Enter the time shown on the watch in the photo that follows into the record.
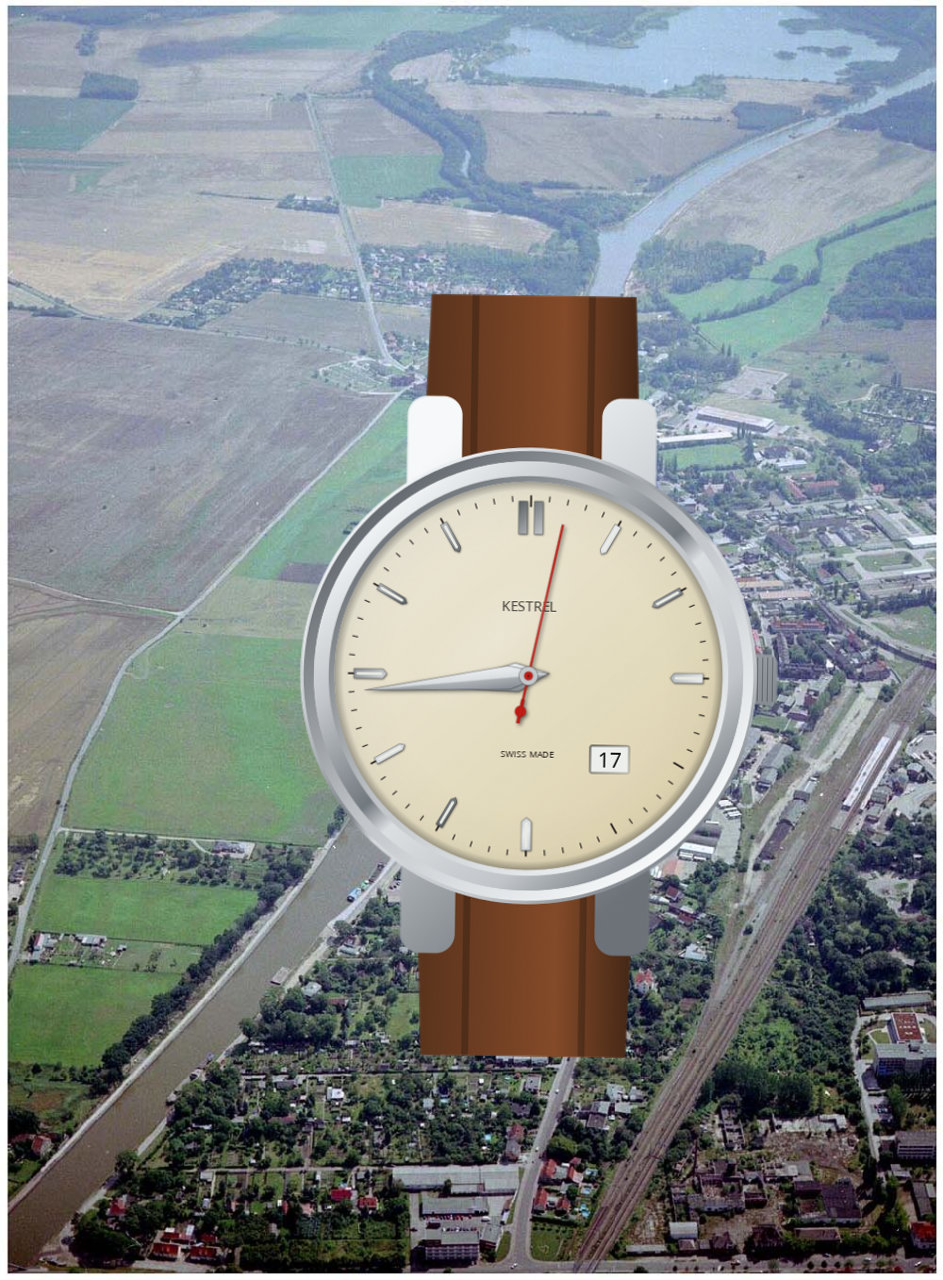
8:44:02
